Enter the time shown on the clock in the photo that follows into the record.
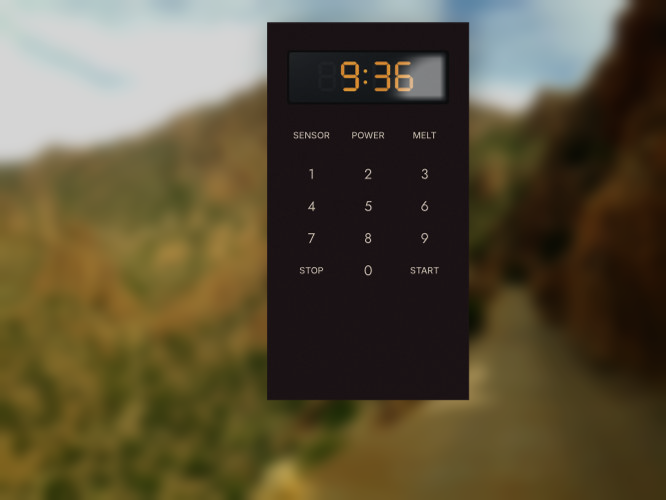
9:36
